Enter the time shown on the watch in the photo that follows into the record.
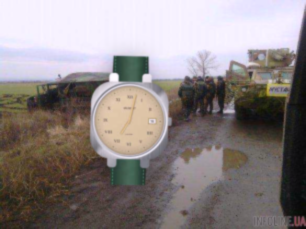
7:02
